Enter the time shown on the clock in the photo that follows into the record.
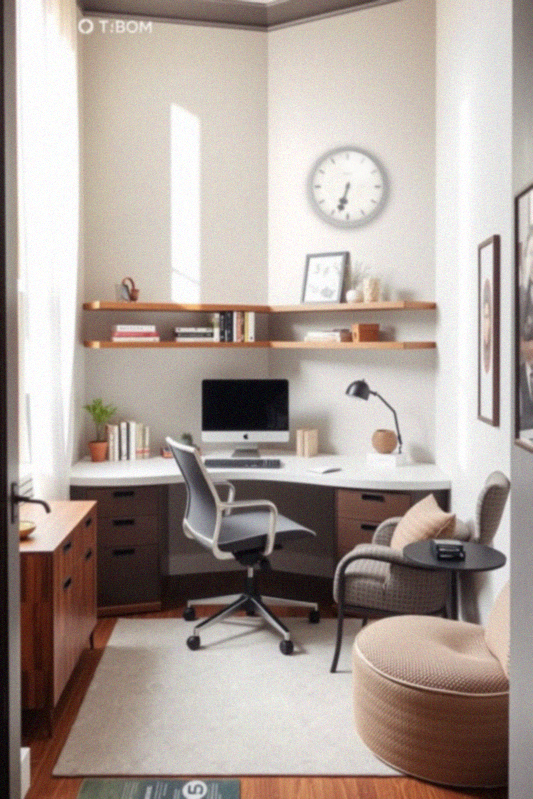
6:33
